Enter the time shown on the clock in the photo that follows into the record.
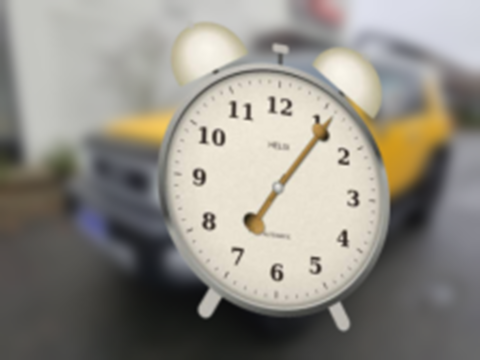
7:06
